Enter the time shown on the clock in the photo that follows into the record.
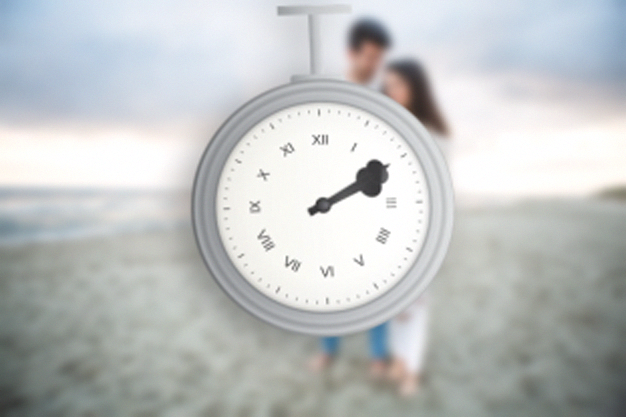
2:10
